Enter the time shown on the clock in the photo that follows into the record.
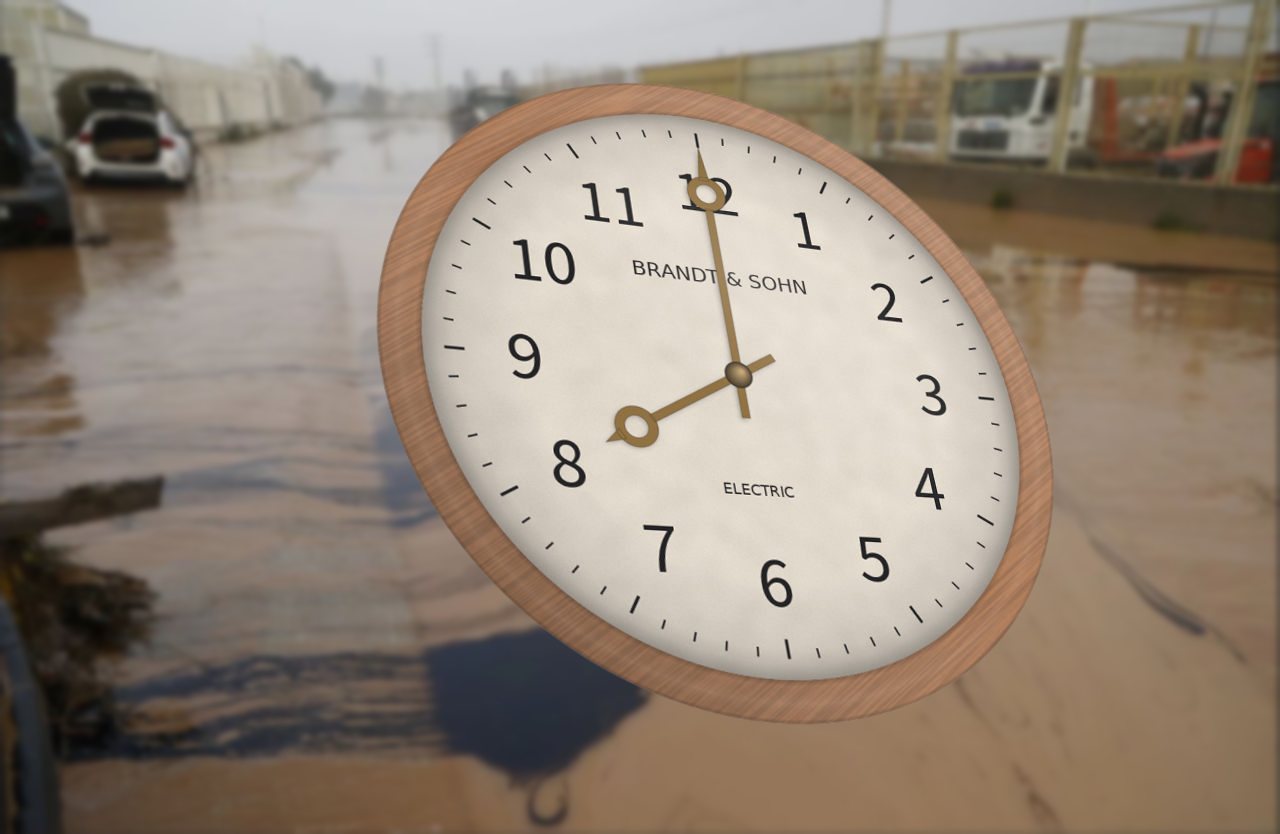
8:00
